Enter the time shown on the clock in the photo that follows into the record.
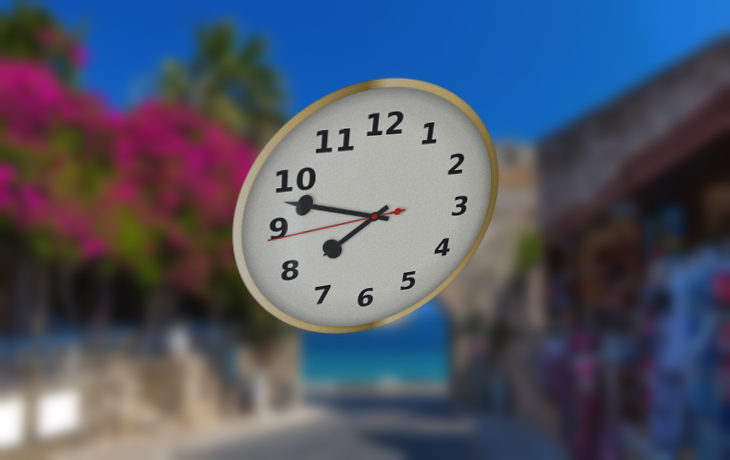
7:47:44
